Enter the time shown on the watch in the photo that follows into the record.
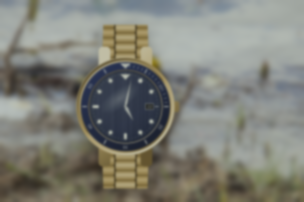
5:02
